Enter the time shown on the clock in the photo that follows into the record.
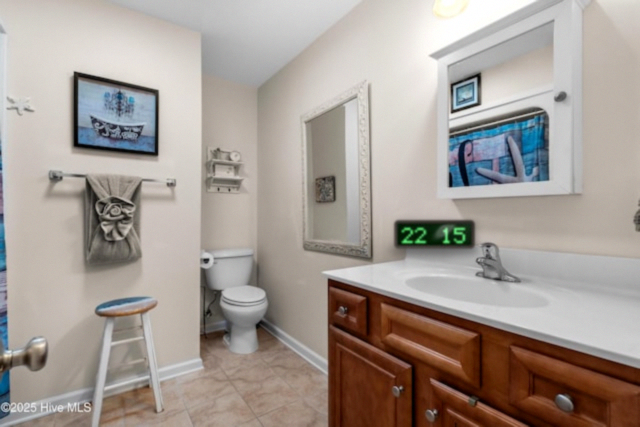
22:15
